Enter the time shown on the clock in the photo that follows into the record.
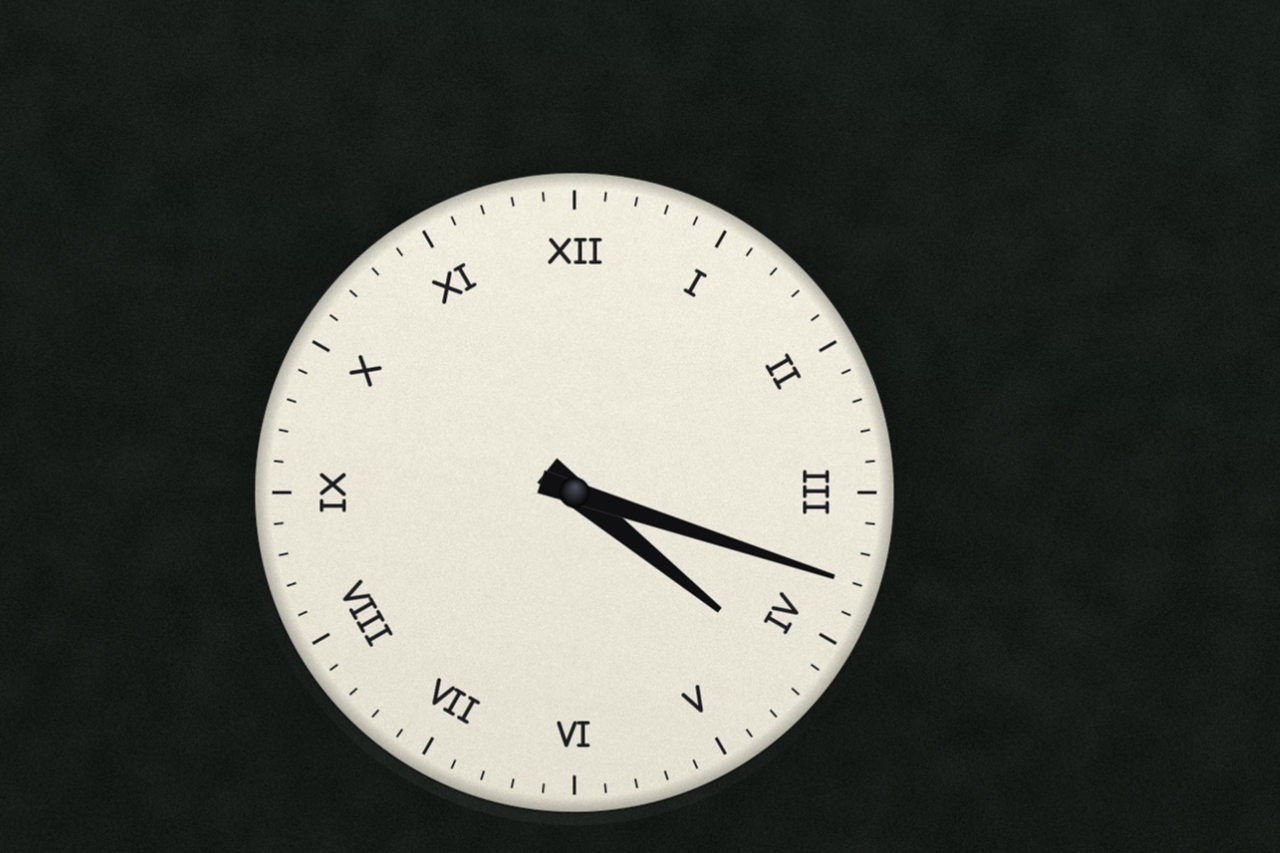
4:18
